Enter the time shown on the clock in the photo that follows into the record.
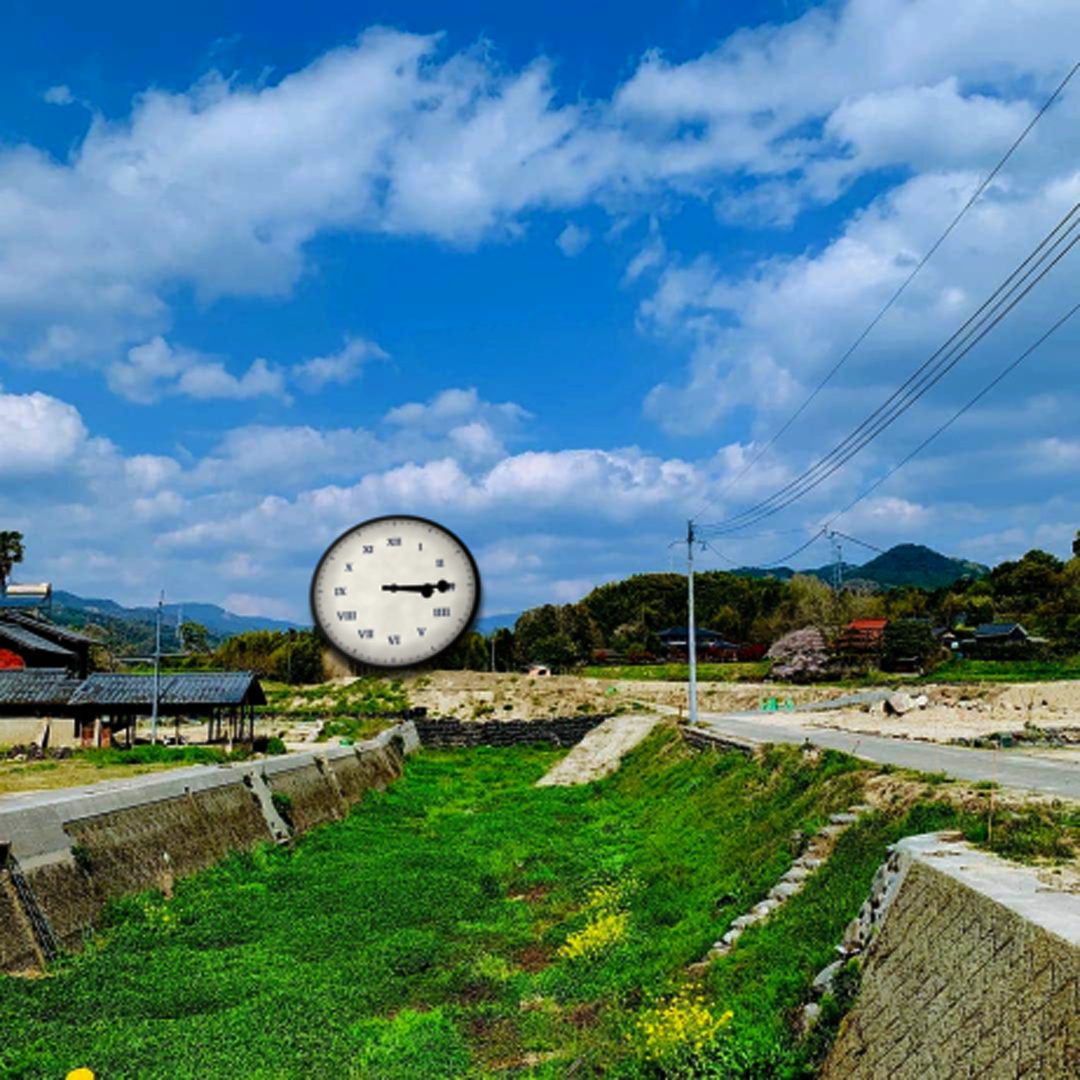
3:15
